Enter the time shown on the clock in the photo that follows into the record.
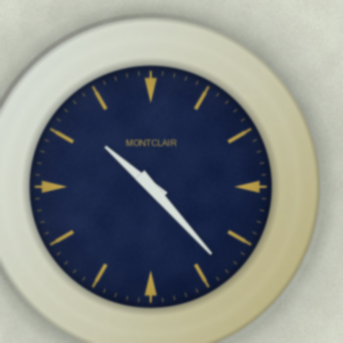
10:23
